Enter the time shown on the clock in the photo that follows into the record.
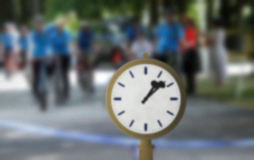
1:08
